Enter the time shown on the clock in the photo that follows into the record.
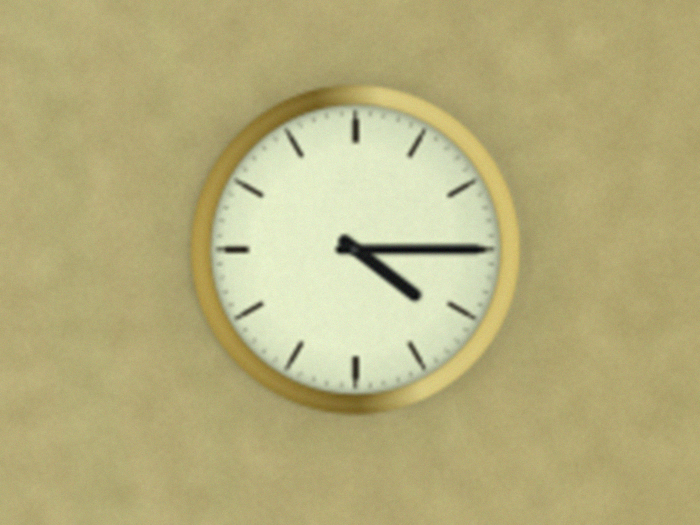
4:15
